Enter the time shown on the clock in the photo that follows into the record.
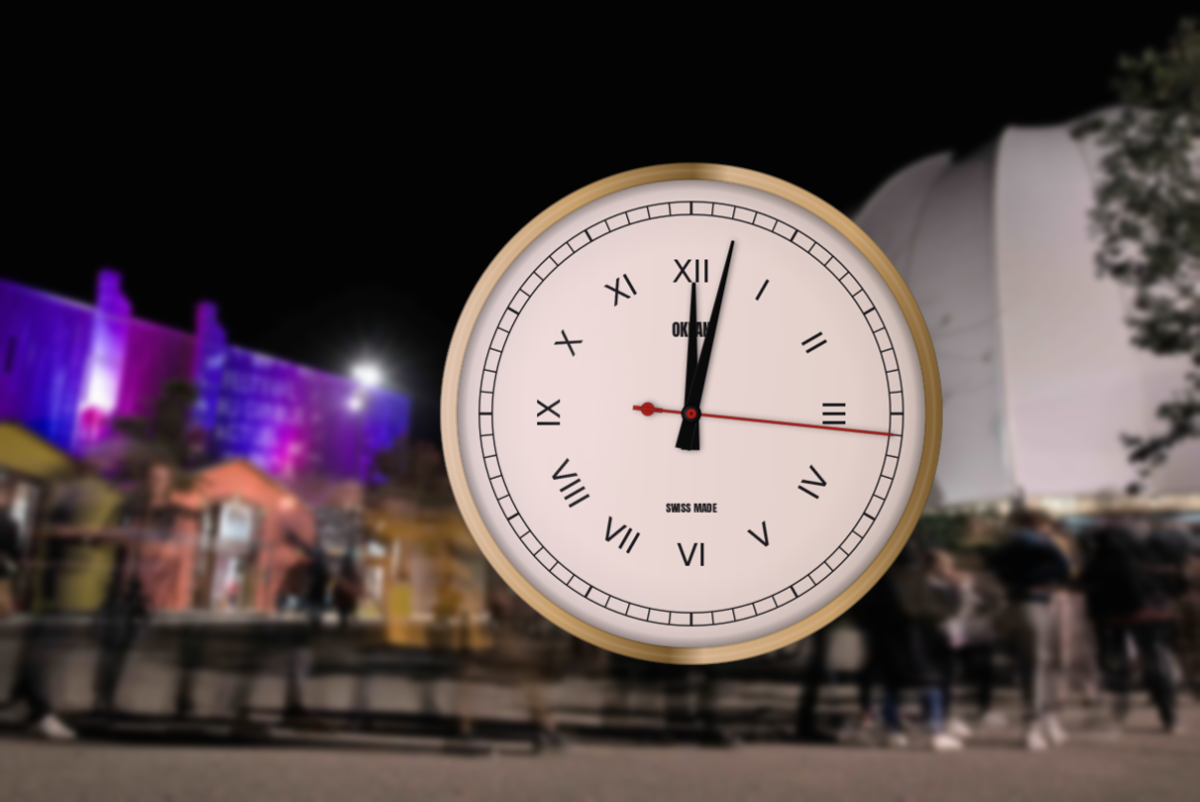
12:02:16
